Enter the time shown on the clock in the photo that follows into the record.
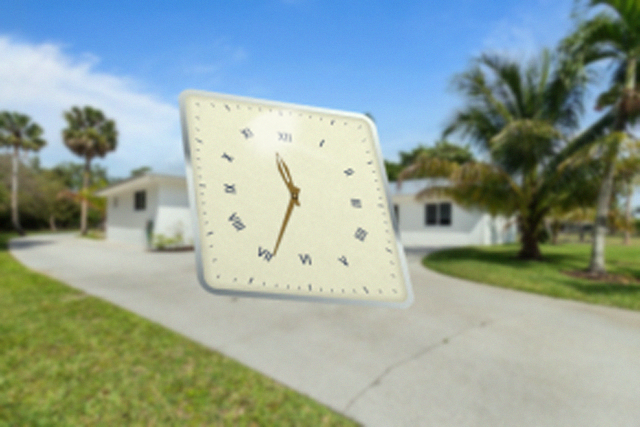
11:34
